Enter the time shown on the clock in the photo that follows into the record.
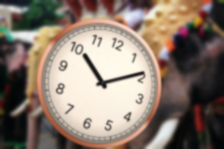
10:09
